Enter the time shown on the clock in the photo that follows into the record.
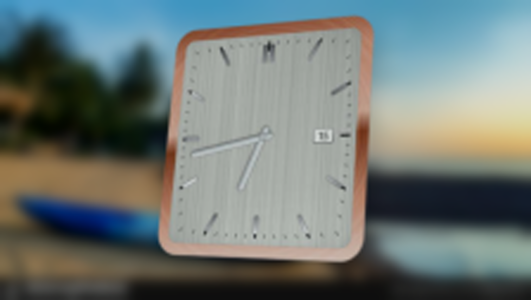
6:43
